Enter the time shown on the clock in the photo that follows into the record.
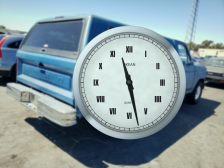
11:28
